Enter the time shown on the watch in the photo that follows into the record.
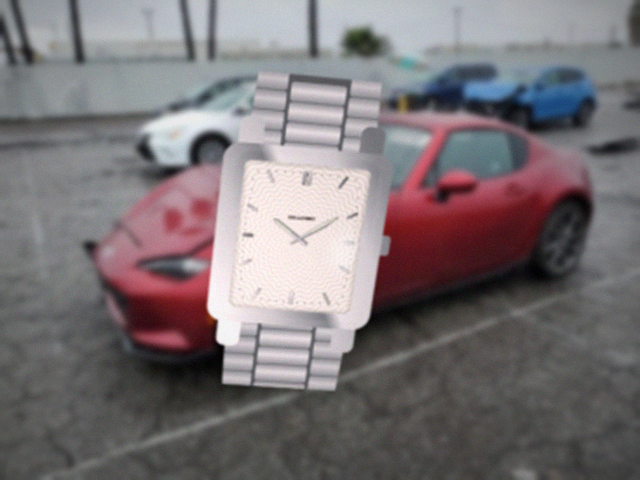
10:09
